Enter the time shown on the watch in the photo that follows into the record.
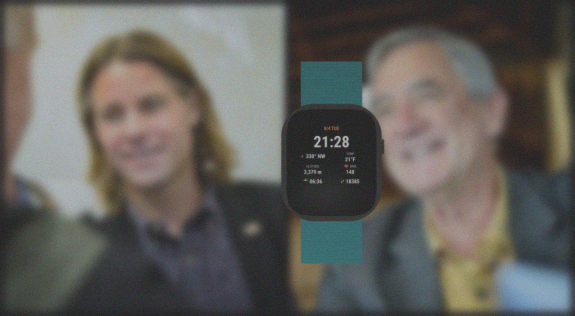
21:28
